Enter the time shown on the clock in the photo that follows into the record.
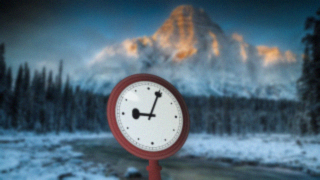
9:04
